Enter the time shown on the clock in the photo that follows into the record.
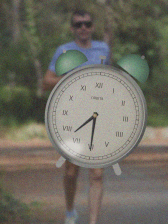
7:30
